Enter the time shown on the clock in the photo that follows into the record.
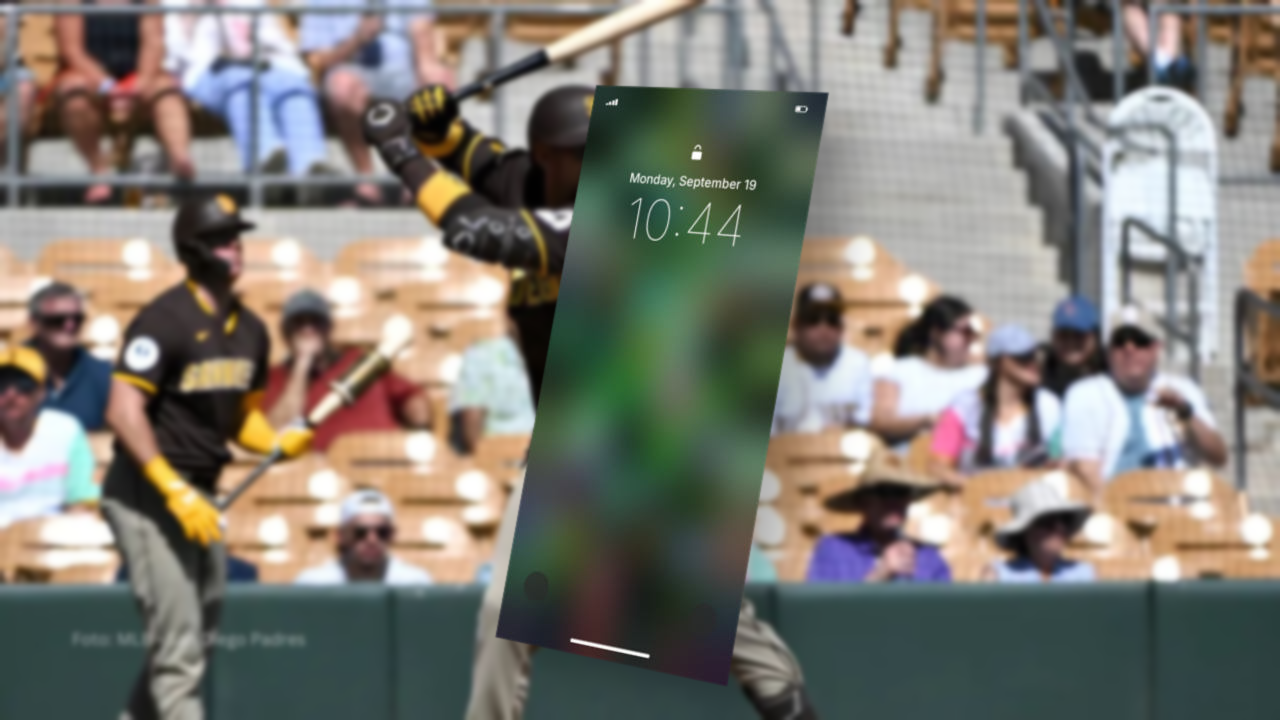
10:44
